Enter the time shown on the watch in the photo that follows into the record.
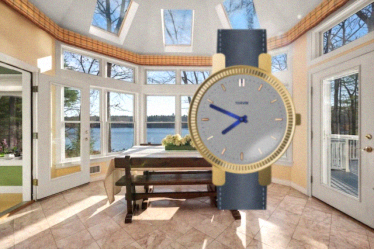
7:49
